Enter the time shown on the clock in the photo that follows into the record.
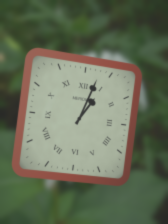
1:03
